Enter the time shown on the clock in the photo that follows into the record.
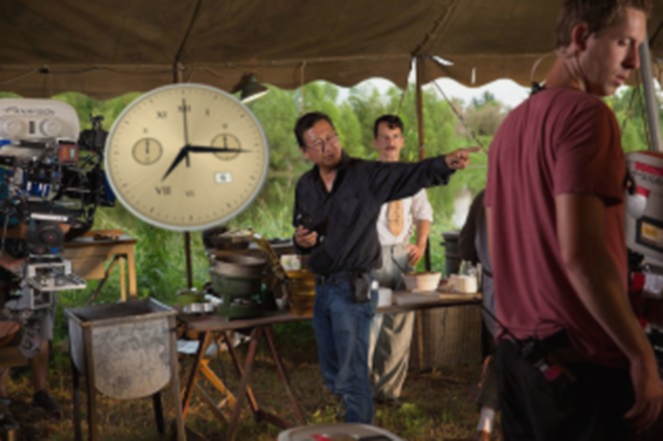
7:16
